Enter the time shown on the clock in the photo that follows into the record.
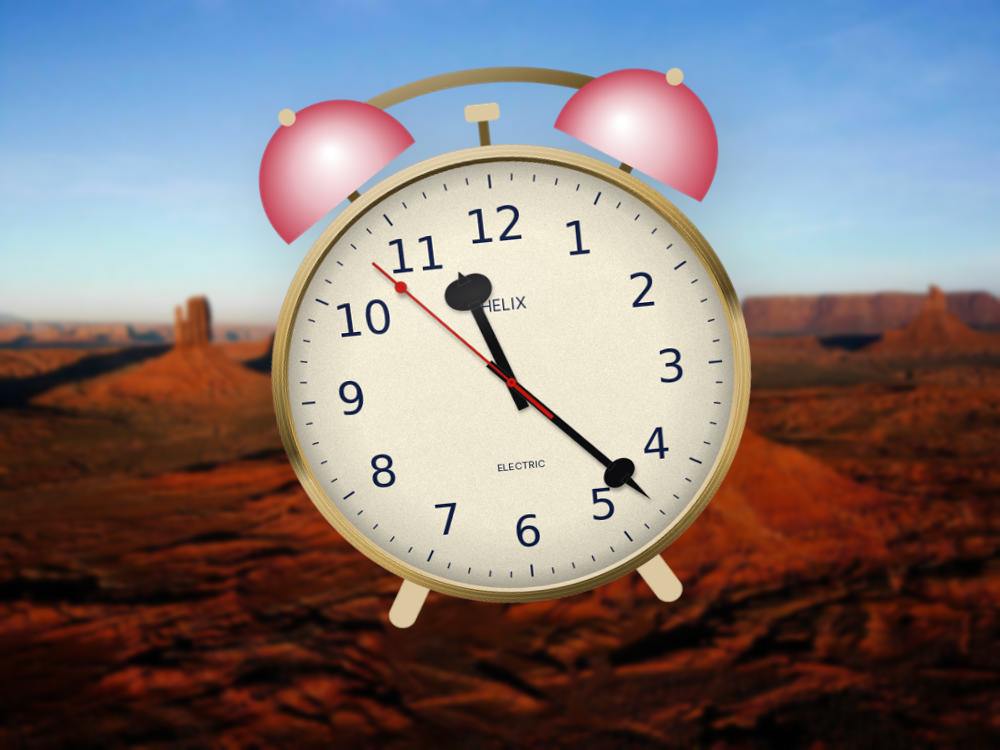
11:22:53
